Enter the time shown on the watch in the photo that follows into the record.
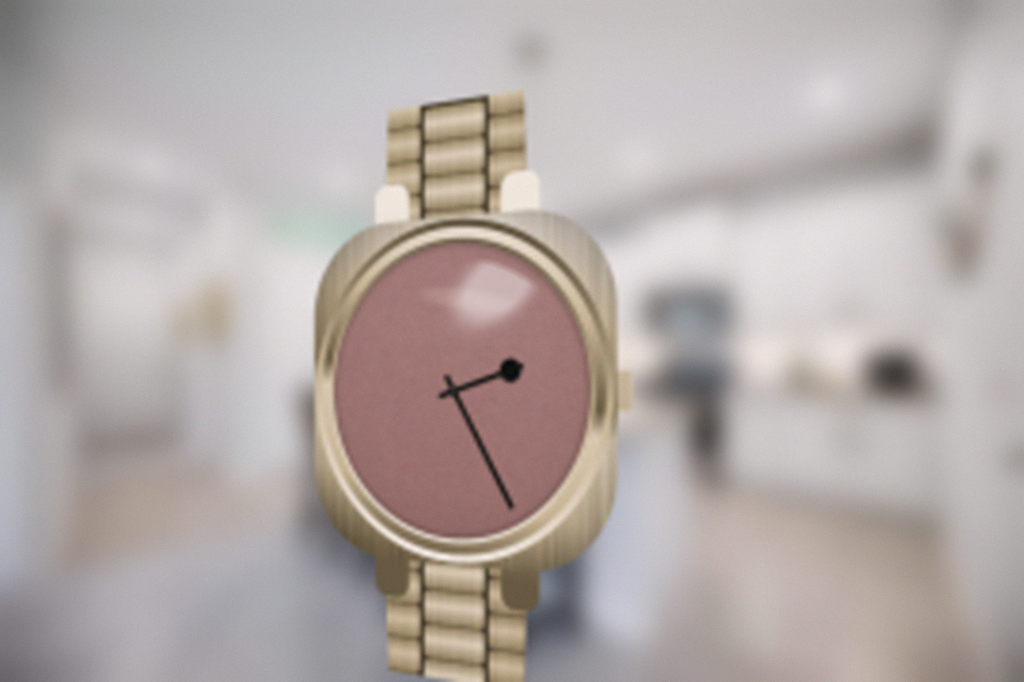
2:25
